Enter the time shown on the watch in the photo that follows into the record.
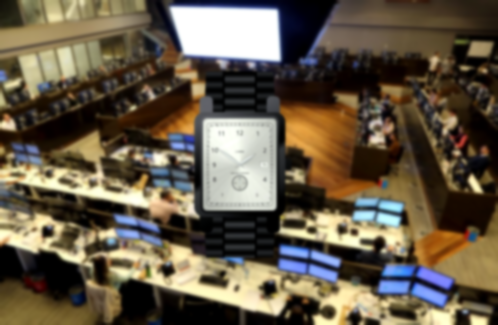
1:51
